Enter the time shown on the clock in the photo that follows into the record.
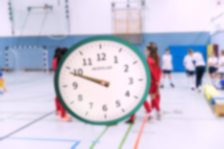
9:49
